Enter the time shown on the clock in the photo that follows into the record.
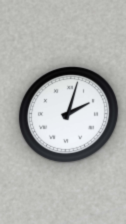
2:02
